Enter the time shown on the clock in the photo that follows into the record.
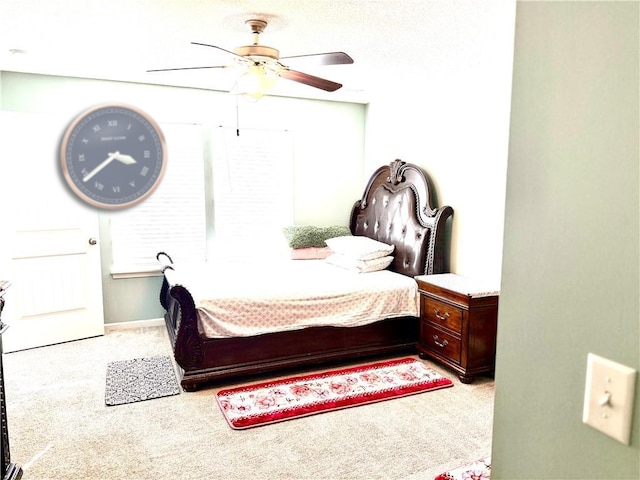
3:39
